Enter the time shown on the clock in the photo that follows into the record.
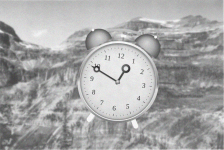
12:49
